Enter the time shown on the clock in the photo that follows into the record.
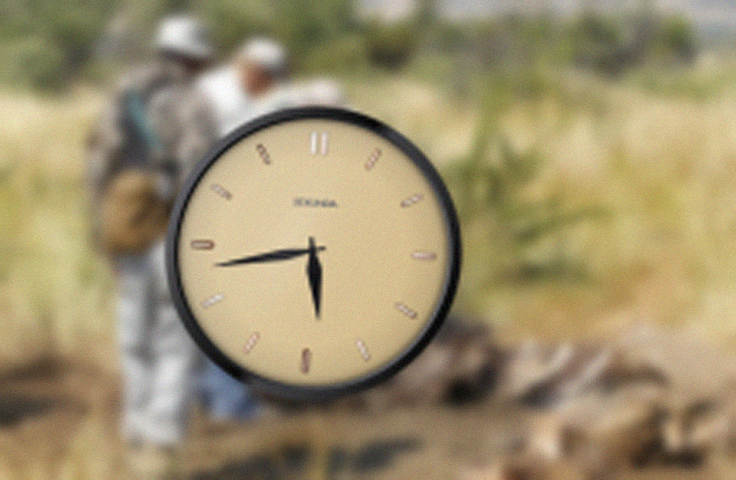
5:43
